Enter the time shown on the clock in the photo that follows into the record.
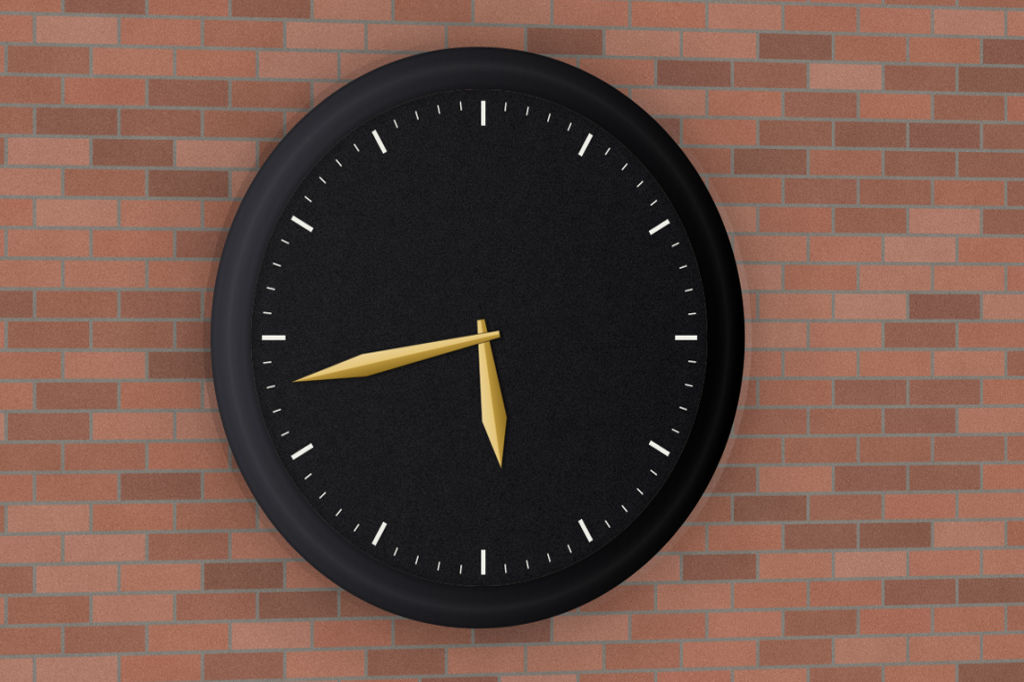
5:43
